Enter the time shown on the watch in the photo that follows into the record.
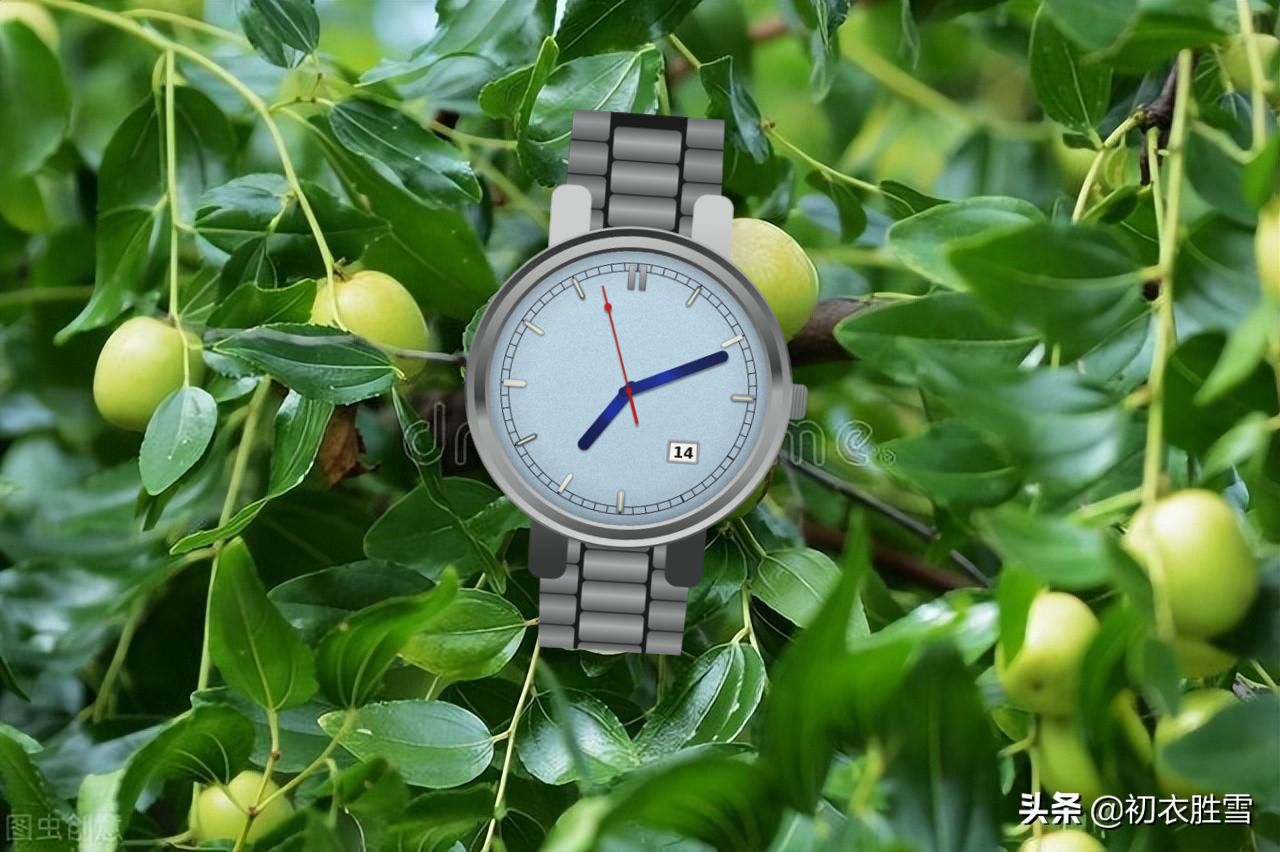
7:10:57
